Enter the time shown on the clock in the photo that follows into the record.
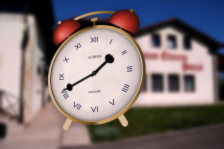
1:41
